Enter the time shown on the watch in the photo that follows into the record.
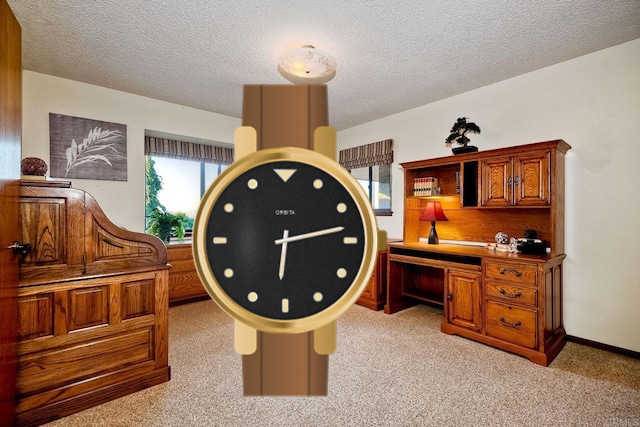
6:13
